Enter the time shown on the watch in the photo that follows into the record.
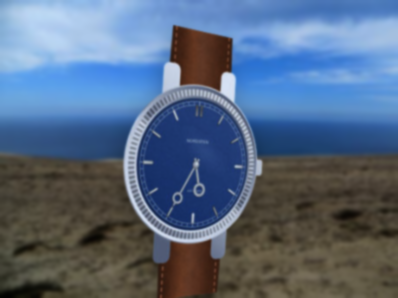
5:35
